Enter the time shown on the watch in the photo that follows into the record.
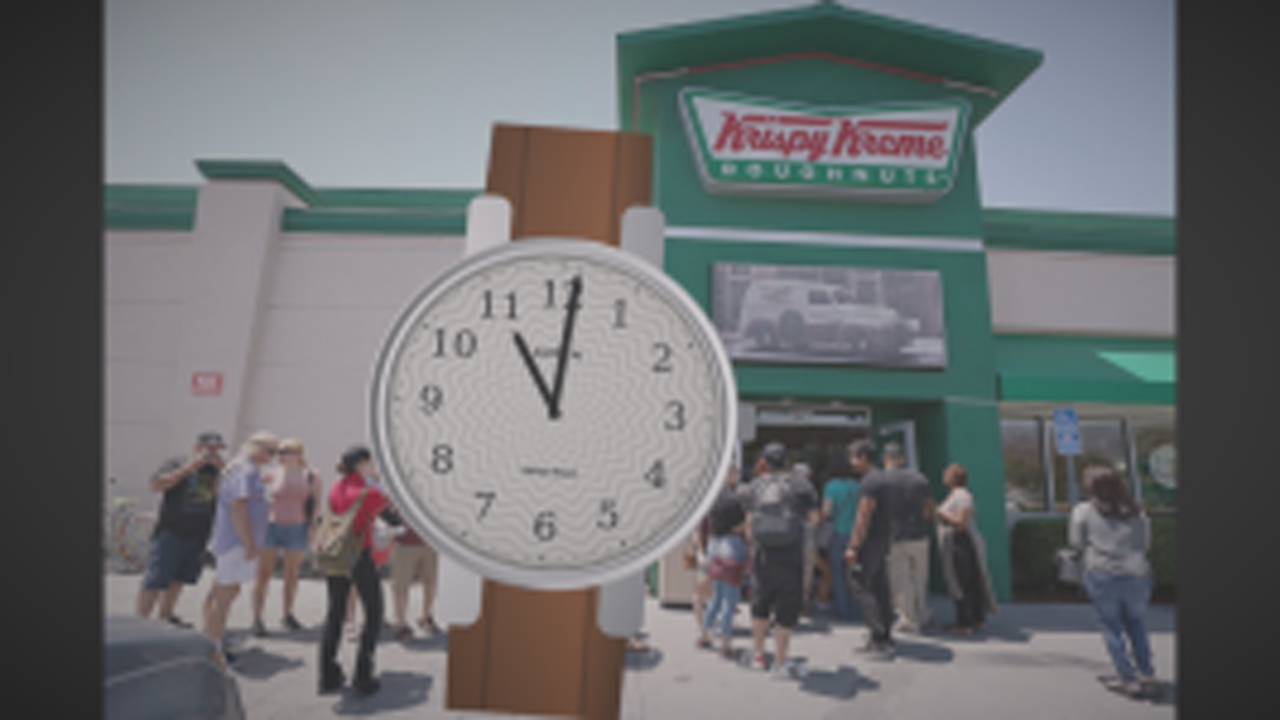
11:01
